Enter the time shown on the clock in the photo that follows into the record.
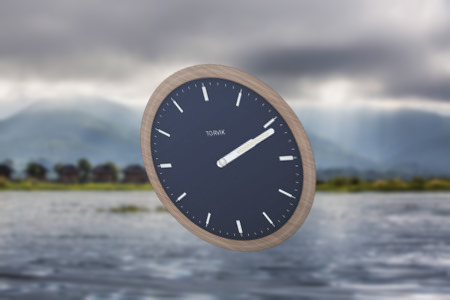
2:11
